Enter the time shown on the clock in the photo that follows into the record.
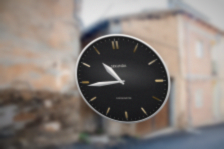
10:44
